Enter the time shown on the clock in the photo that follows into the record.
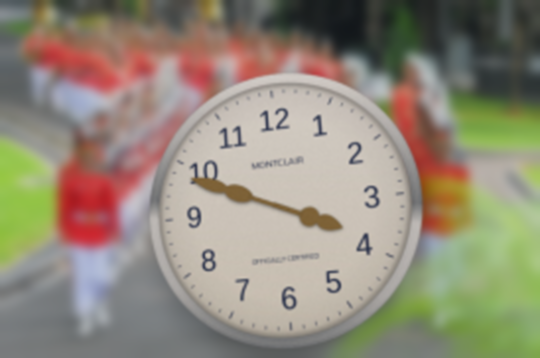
3:49
